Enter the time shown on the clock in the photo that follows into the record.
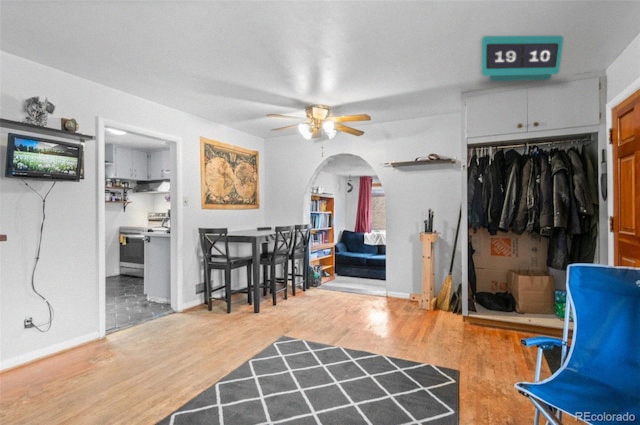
19:10
